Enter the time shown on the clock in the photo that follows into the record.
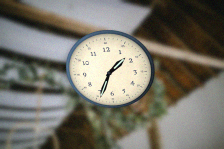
1:34
